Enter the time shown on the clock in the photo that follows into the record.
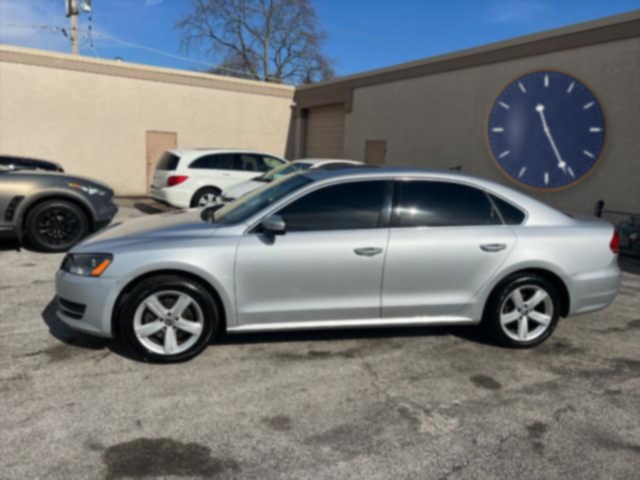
11:26
